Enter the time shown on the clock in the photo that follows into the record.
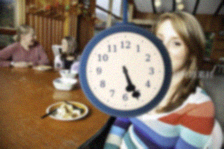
5:26
